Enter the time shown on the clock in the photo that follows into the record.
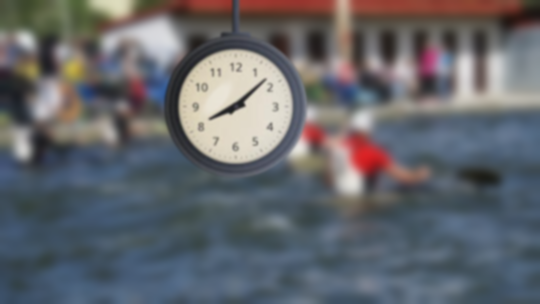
8:08
